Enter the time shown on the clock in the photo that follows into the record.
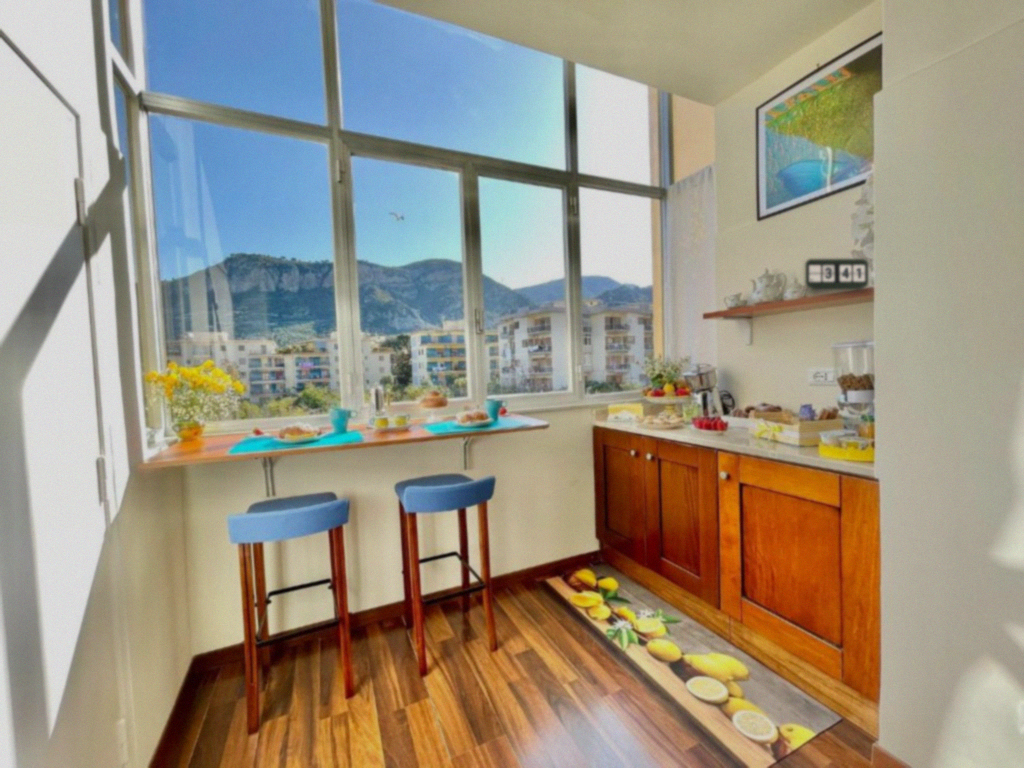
3:41
